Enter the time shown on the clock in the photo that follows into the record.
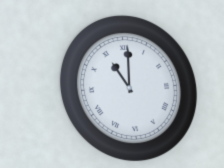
11:01
